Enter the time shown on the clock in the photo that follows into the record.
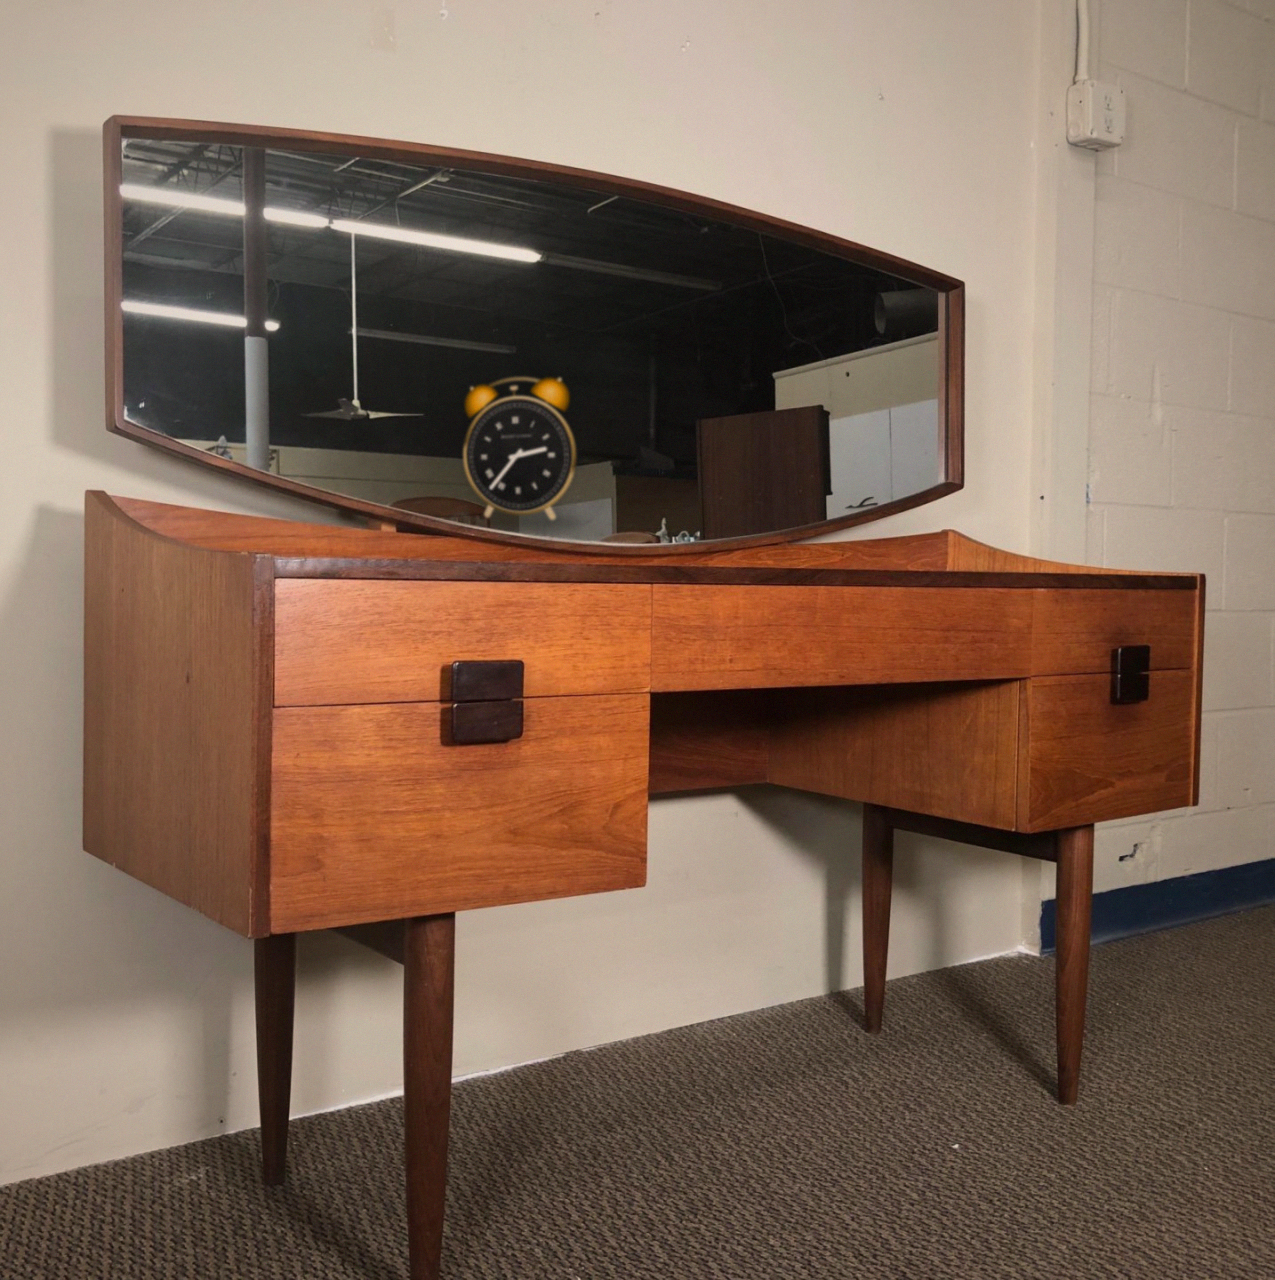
2:37
